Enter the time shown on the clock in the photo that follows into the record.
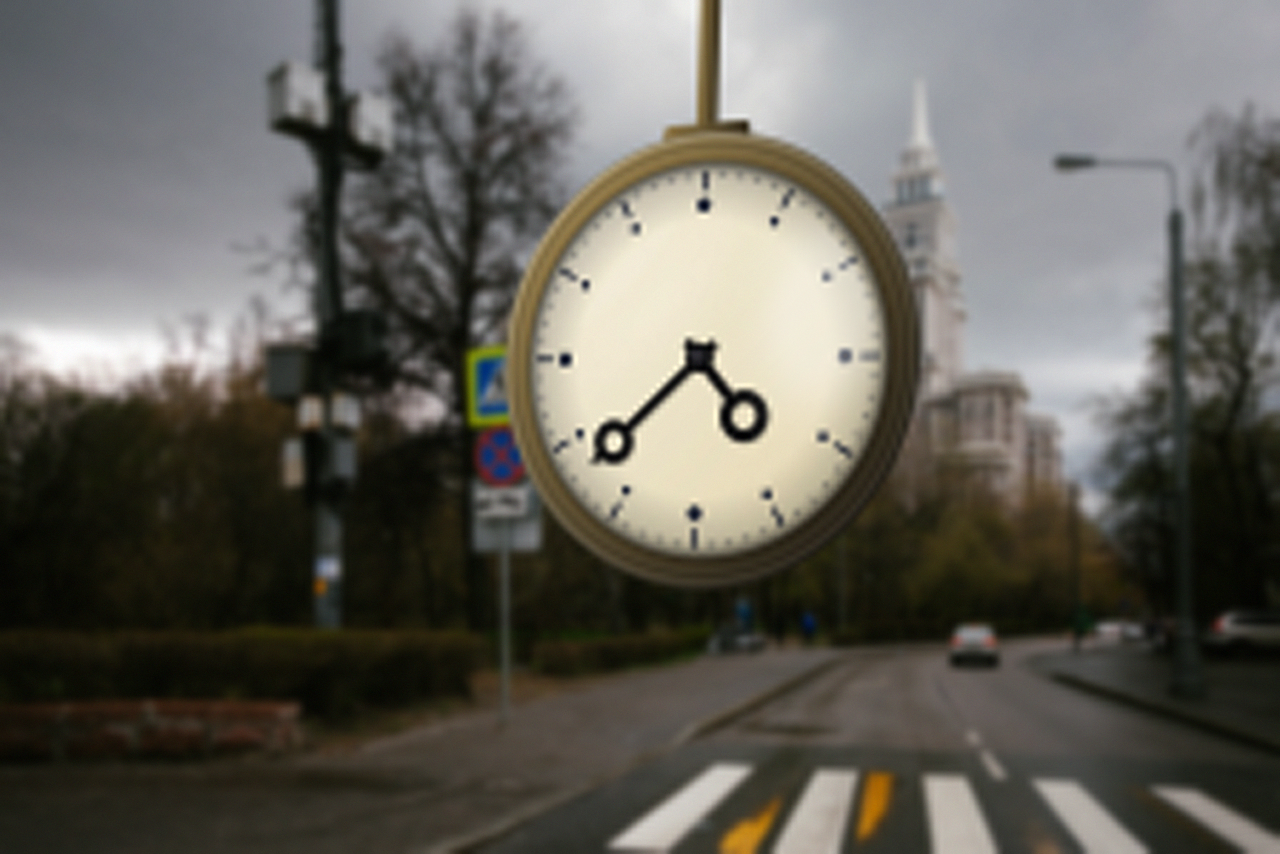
4:38
